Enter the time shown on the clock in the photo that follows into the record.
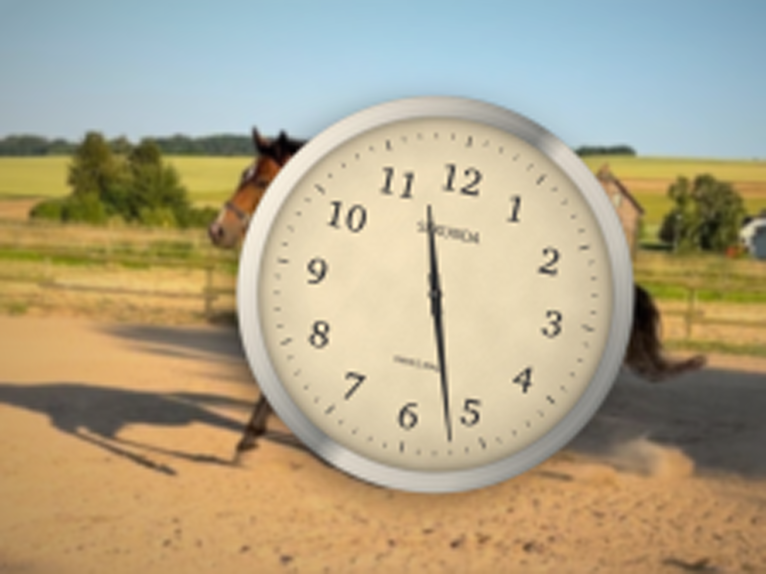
11:27
